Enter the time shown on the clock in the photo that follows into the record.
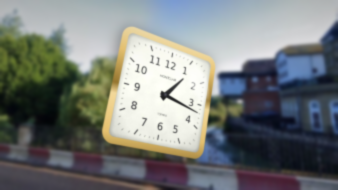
1:17
